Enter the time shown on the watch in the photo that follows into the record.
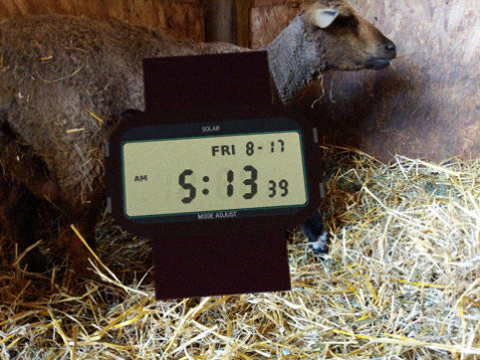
5:13:39
